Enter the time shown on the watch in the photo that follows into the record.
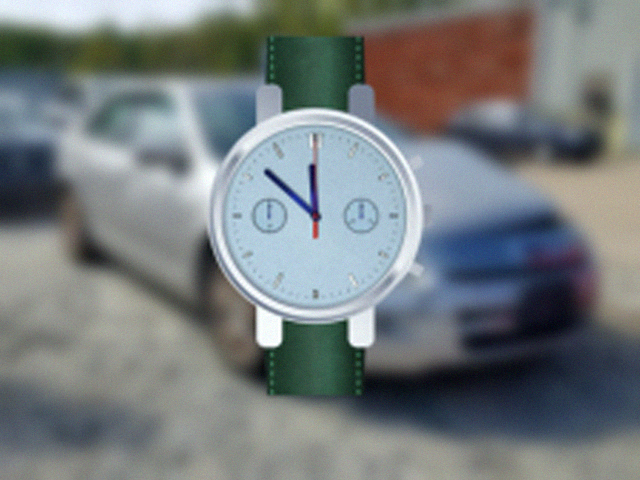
11:52
